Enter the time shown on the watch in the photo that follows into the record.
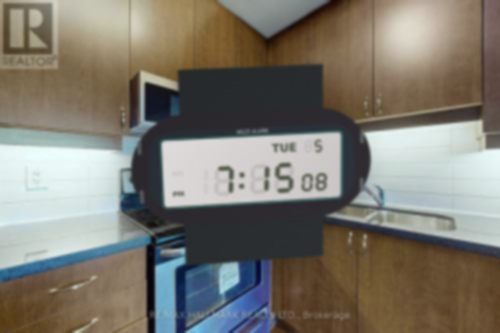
7:15:08
